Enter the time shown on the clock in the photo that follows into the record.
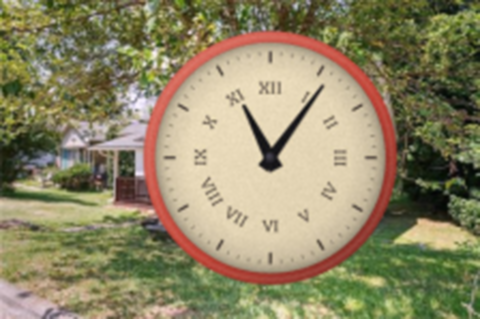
11:06
